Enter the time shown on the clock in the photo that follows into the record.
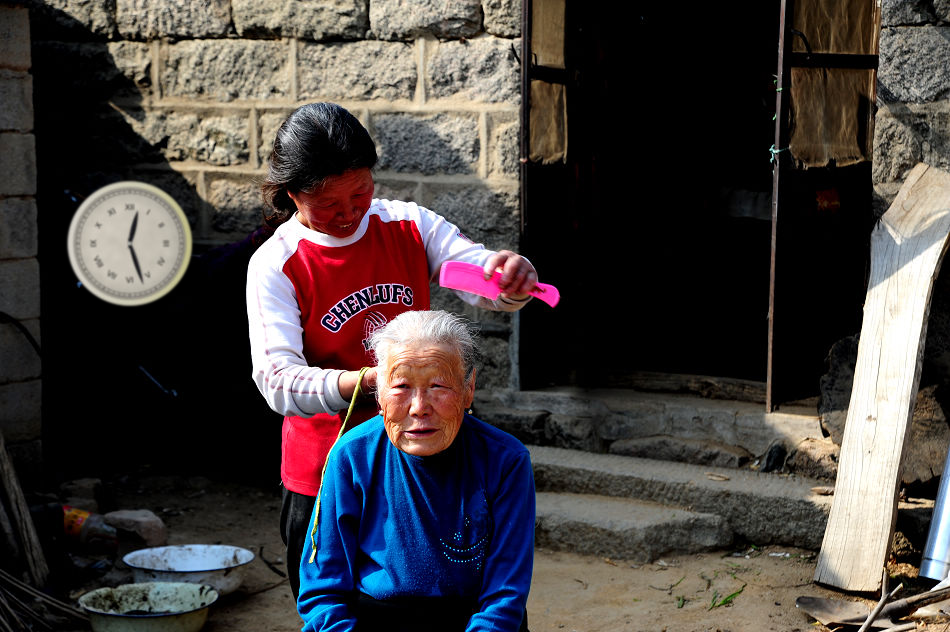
12:27
